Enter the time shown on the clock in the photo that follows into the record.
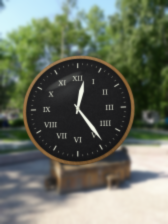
12:24
